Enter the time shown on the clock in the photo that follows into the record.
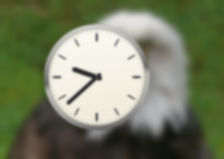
9:38
